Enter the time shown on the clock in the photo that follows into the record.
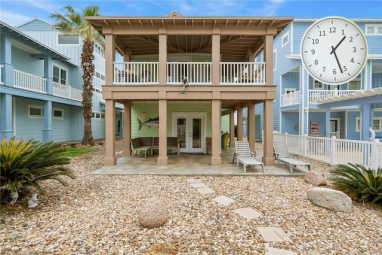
1:27
